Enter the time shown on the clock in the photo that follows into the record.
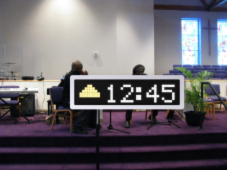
12:45
